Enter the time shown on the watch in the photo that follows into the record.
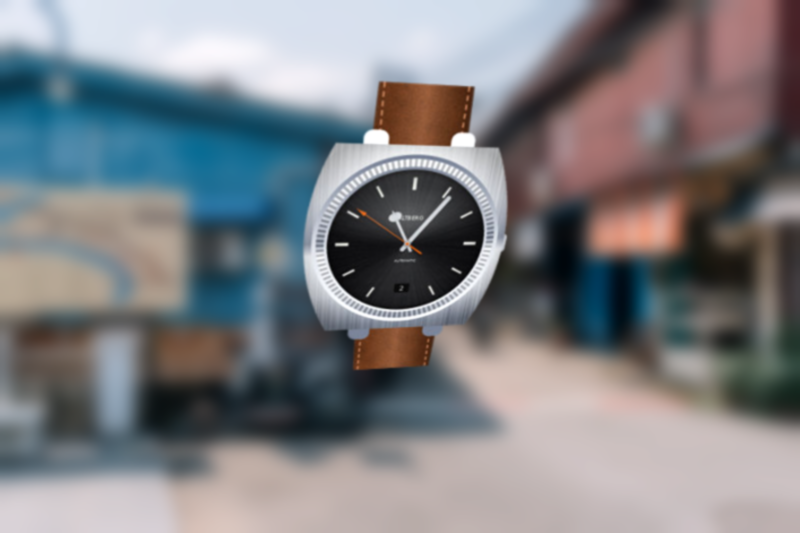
11:05:51
